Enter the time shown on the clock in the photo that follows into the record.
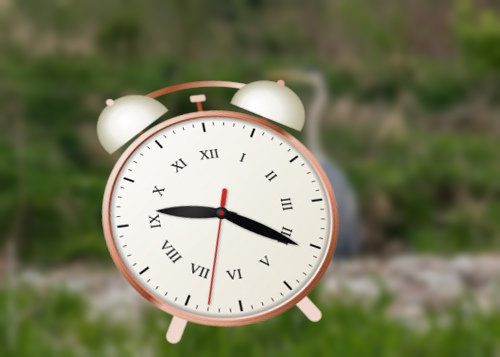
9:20:33
